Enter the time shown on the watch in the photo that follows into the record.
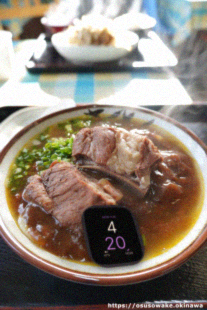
4:20
